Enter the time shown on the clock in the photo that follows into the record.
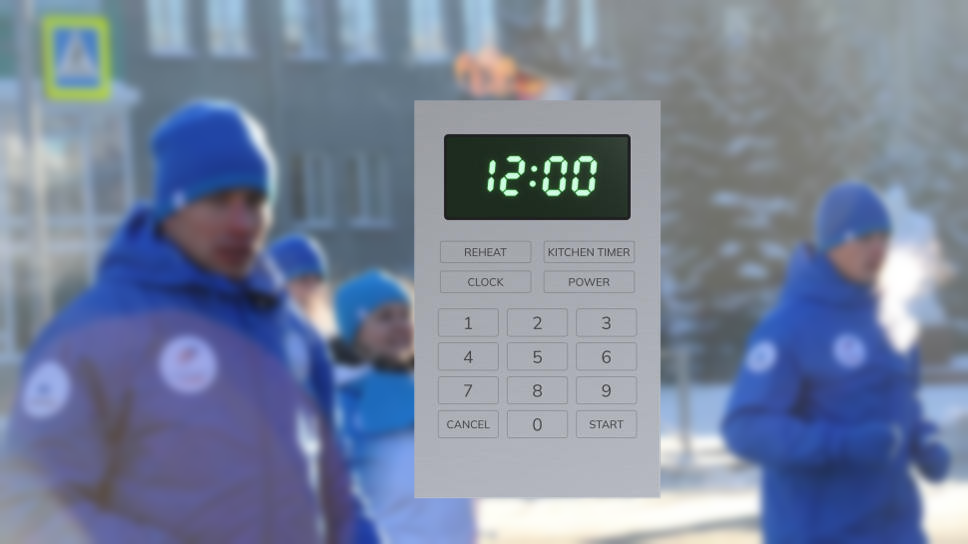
12:00
